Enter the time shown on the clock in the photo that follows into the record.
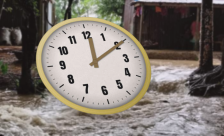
12:10
